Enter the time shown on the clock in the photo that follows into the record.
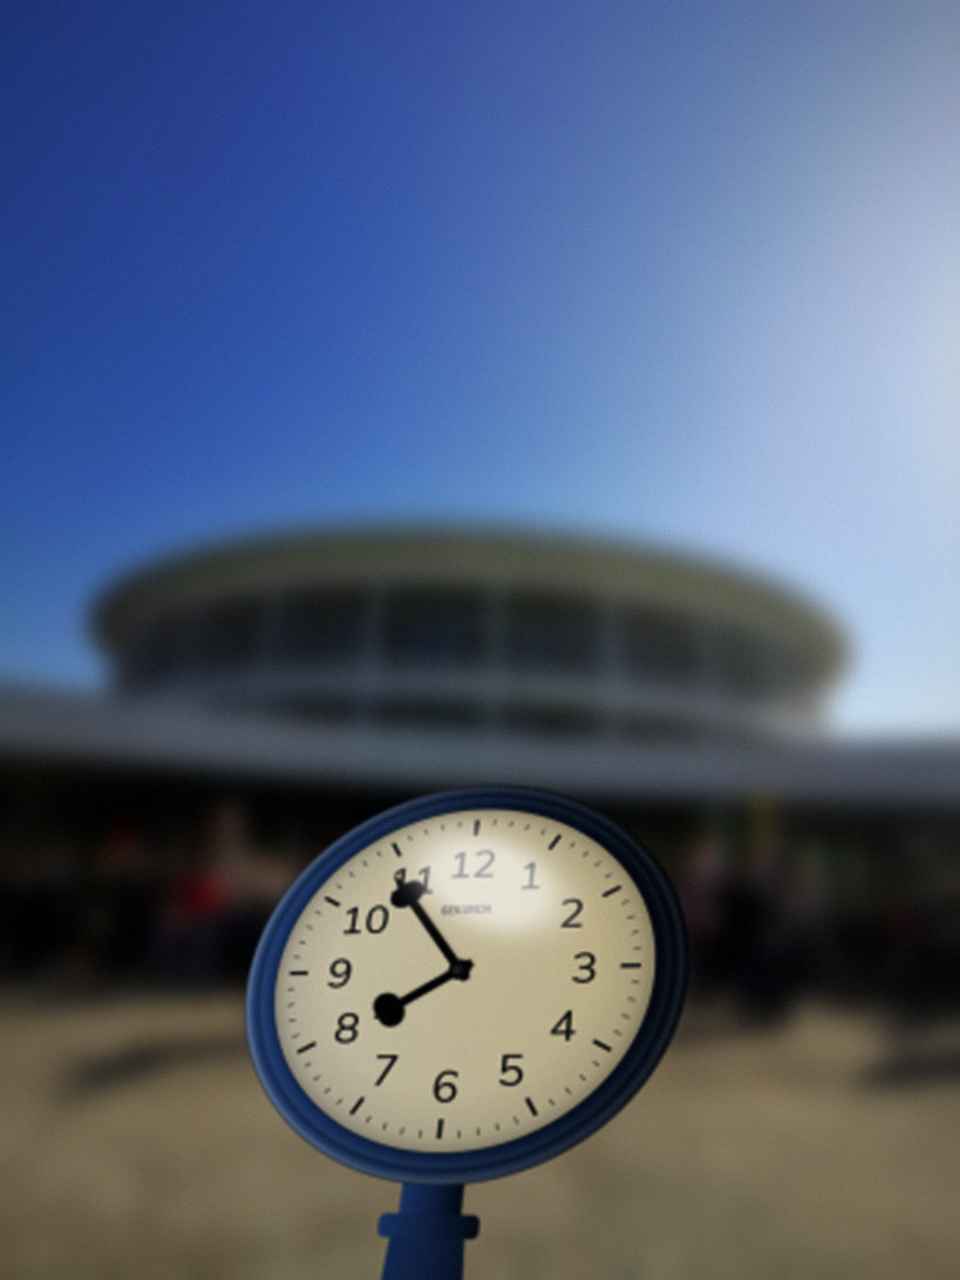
7:54
